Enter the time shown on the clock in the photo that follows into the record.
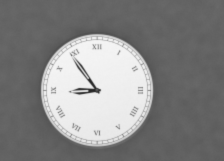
8:54
